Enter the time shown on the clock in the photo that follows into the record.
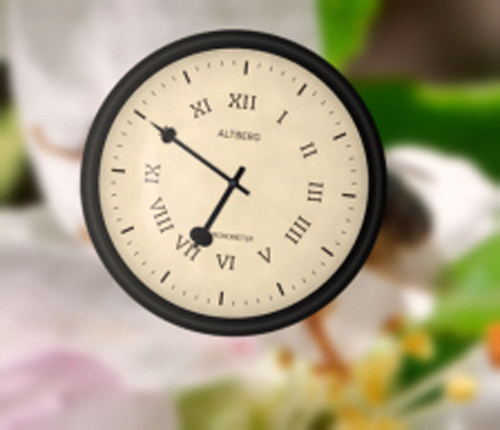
6:50
